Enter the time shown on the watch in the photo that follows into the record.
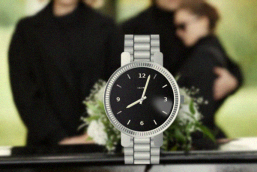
8:03
